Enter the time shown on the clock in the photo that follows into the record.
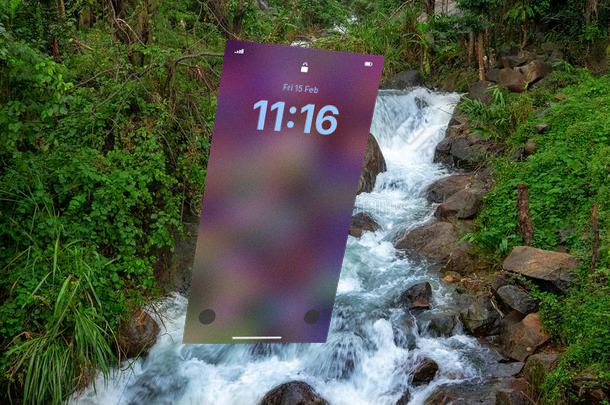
11:16
